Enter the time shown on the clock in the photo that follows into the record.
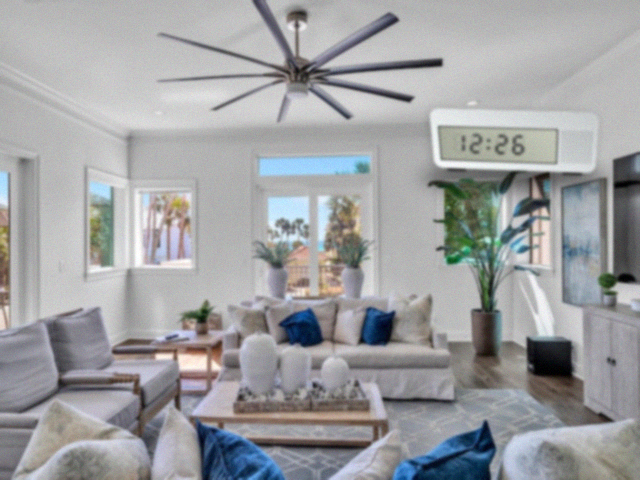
12:26
